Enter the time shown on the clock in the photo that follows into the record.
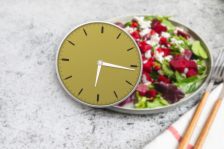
6:16
